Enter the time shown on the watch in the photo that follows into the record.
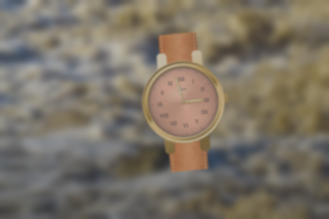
2:58
